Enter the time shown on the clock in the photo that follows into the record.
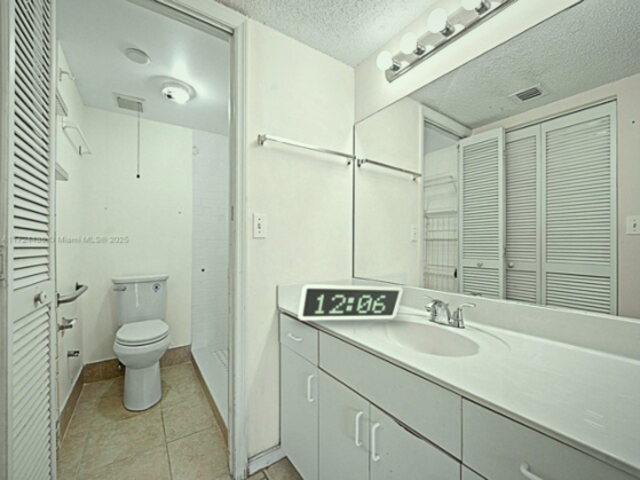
12:06
